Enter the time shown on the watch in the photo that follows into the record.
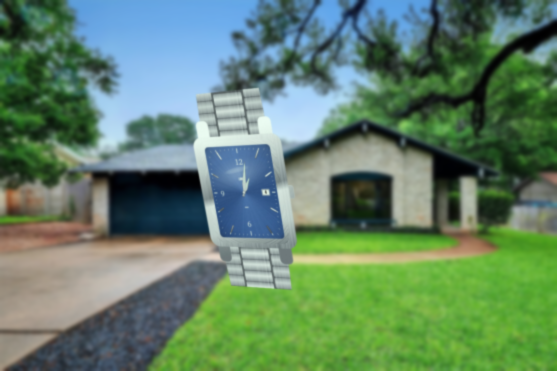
1:02
